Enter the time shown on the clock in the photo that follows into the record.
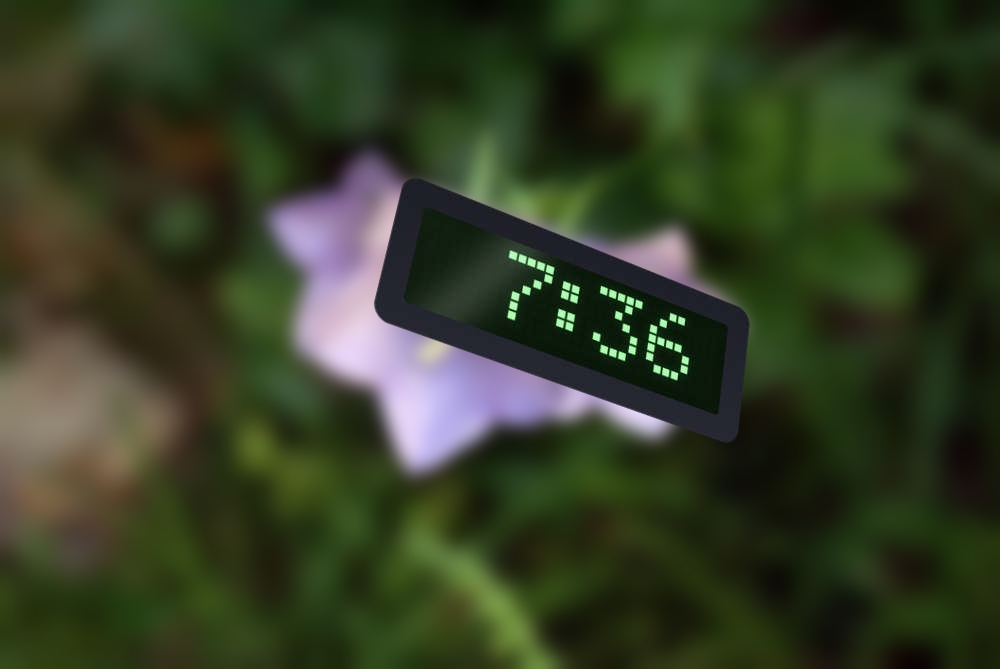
7:36
